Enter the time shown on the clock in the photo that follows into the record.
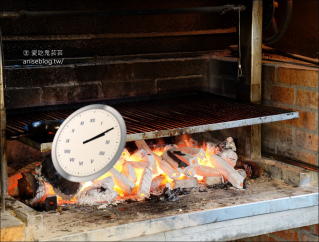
2:10
